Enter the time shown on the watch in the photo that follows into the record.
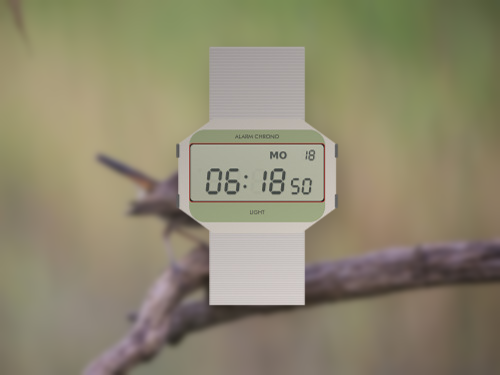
6:18:50
